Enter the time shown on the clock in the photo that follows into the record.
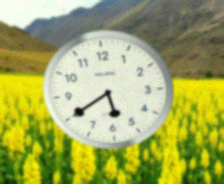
5:40
